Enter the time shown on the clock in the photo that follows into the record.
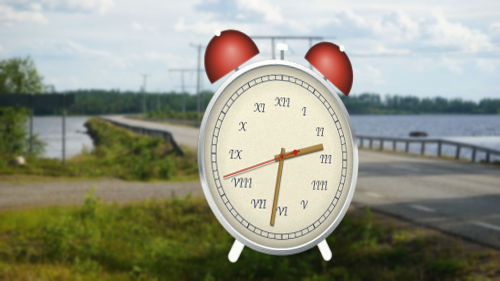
2:31:42
